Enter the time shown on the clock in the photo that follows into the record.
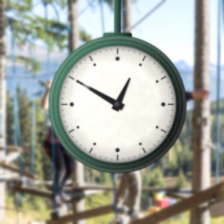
12:50
